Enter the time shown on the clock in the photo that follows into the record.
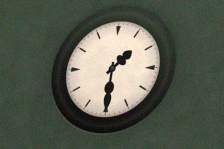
1:30
